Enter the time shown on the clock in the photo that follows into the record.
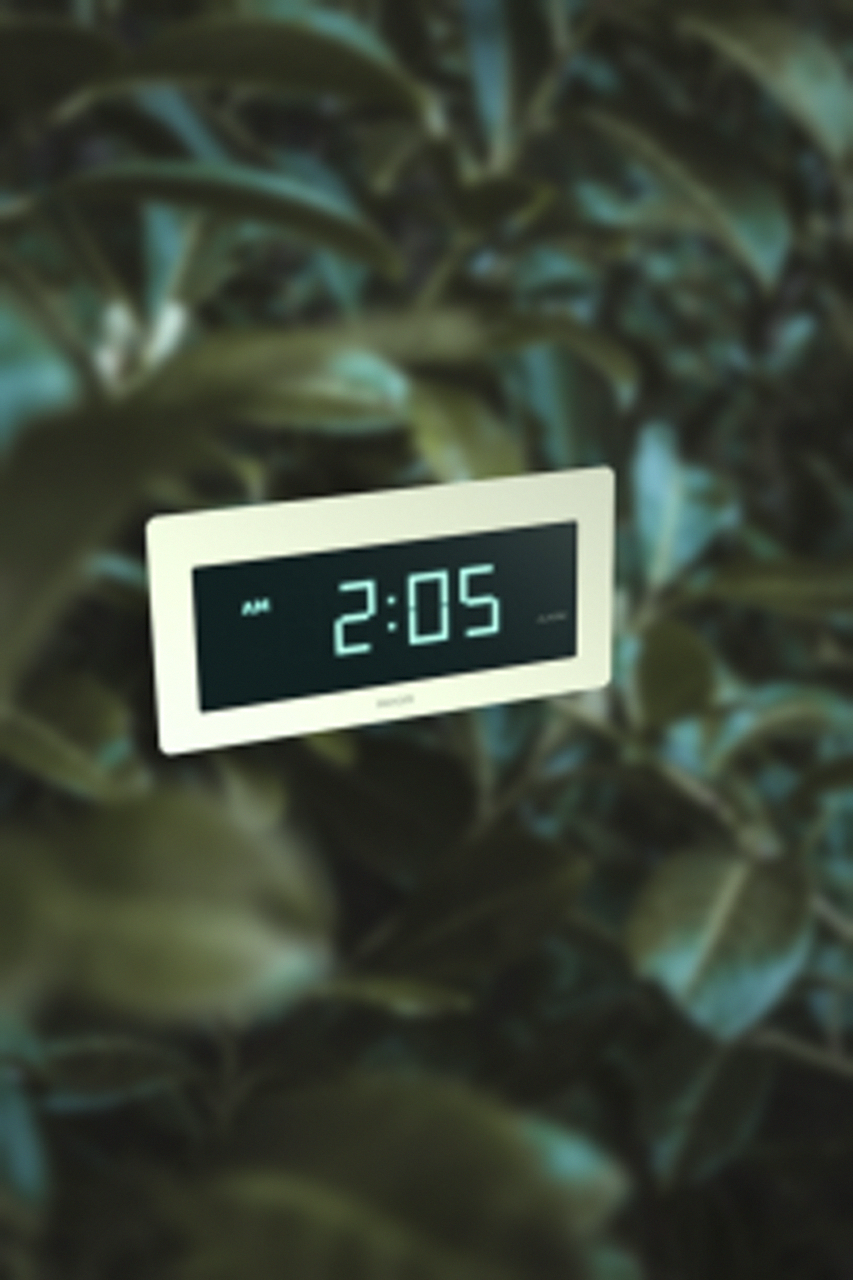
2:05
